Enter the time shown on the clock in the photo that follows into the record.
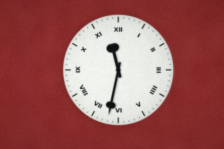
11:32
